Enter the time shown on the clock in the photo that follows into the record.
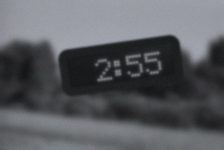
2:55
